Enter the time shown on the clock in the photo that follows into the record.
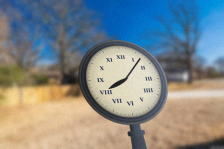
8:07
